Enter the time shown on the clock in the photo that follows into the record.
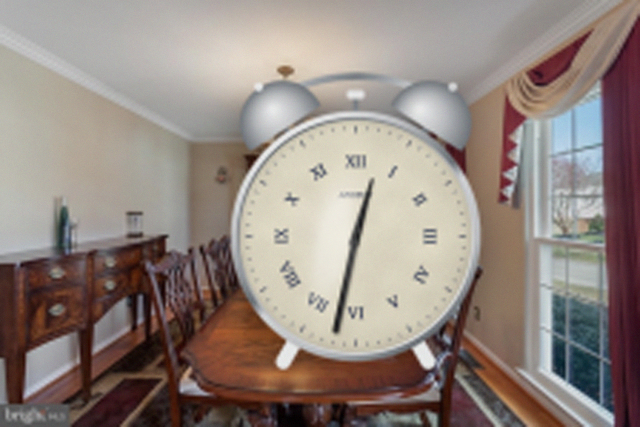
12:32
